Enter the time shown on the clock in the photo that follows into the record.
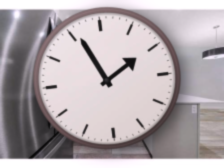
1:56
